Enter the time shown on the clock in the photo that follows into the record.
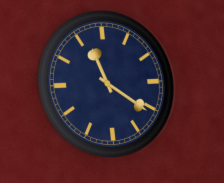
11:21
